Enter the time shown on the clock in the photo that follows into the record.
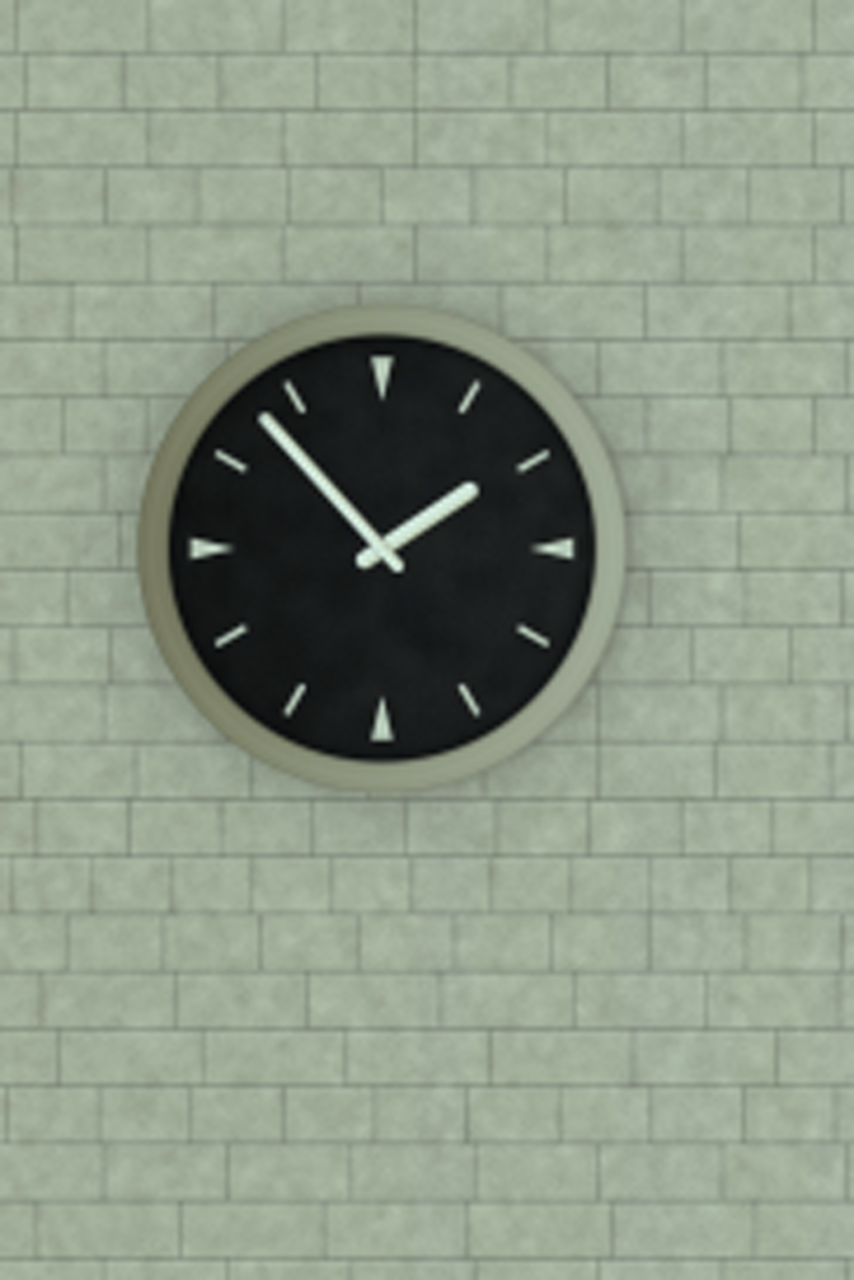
1:53
